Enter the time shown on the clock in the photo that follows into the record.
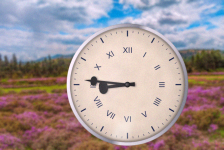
8:46
